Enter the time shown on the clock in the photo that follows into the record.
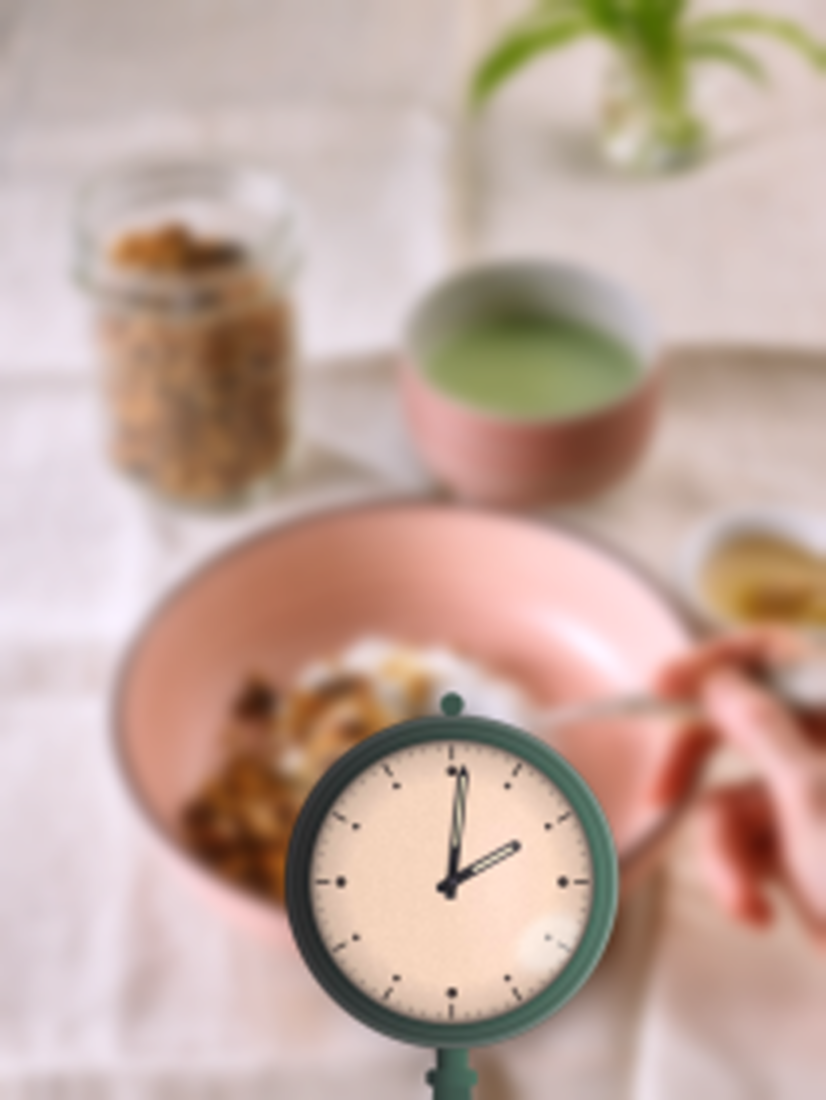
2:01
